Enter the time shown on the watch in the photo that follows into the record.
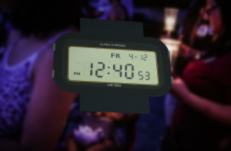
12:40:53
